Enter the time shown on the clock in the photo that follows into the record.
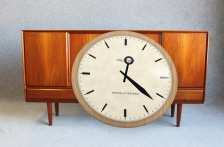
12:22
